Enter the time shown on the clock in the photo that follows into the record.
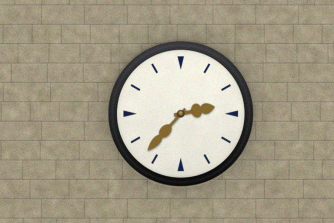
2:37
